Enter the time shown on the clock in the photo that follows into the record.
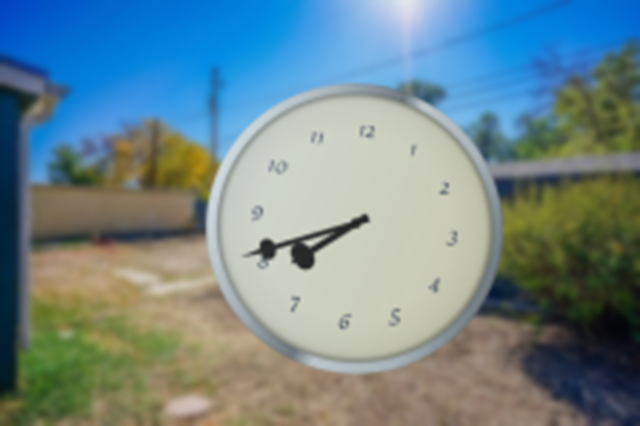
7:41
